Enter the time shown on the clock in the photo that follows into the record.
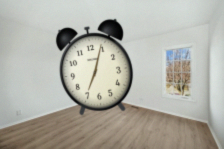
7:04
